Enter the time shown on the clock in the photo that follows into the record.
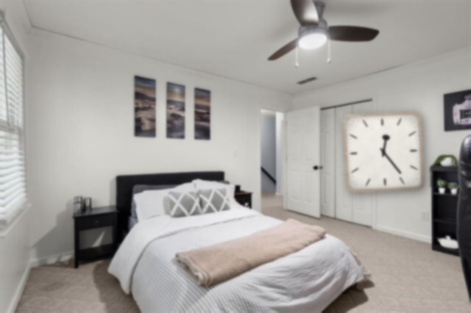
12:24
